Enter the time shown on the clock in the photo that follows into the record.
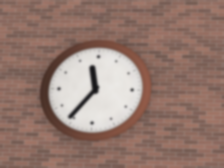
11:36
